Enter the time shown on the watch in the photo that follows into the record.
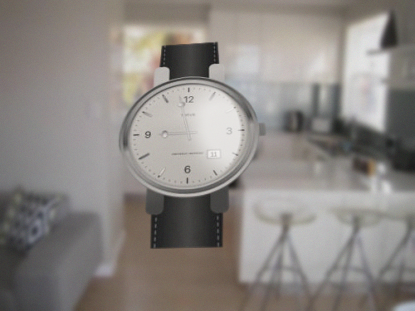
8:58
